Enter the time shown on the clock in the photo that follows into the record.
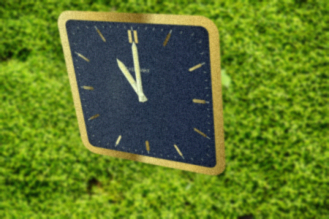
11:00
